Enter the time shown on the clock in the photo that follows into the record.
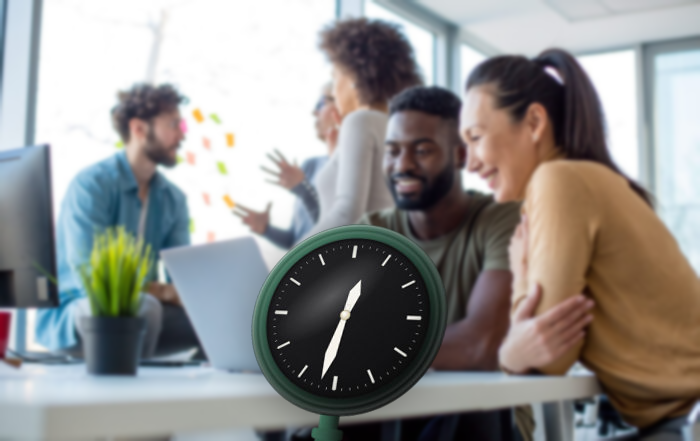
12:32
